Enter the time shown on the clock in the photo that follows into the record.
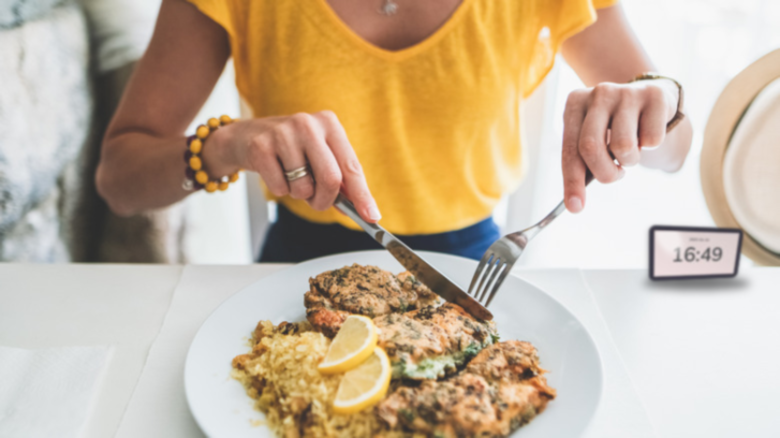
16:49
